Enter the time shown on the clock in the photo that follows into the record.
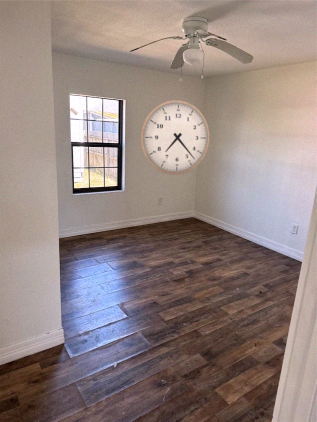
7:23
